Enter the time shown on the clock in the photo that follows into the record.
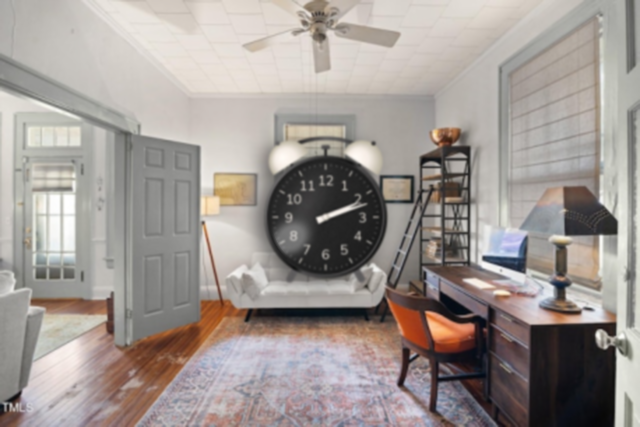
2:12
